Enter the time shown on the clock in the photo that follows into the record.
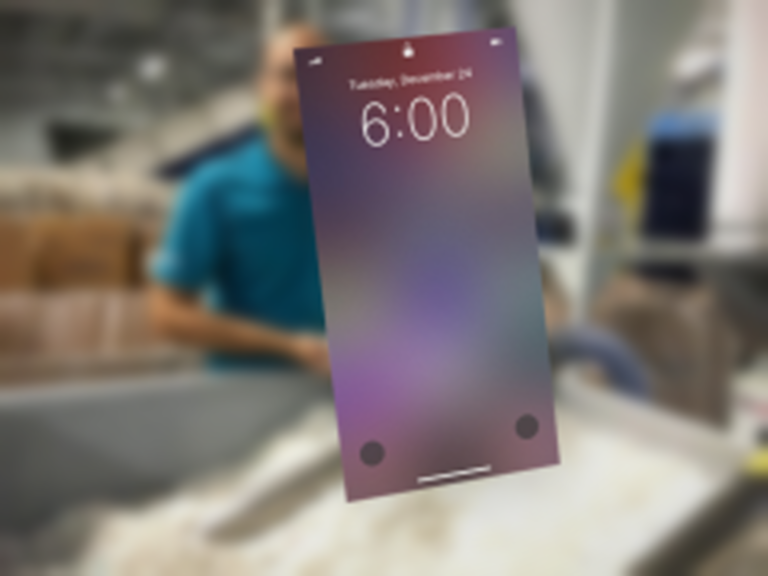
6:00
